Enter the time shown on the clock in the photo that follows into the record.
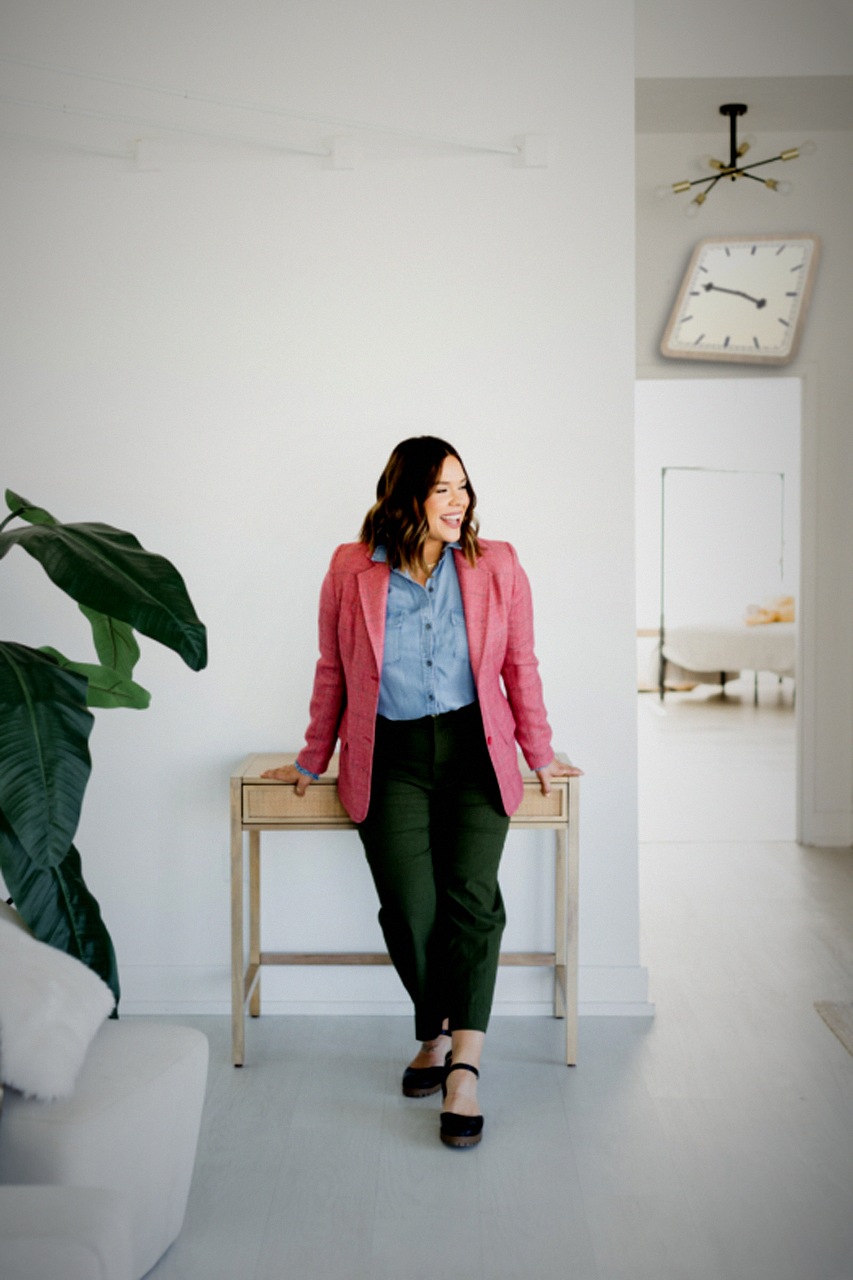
3:47
